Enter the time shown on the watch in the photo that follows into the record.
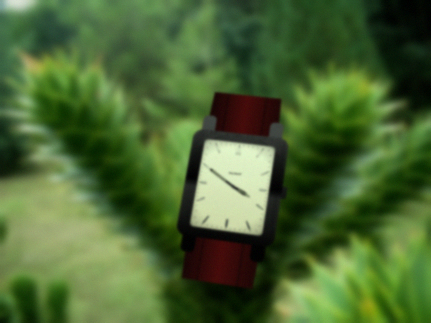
3:50
